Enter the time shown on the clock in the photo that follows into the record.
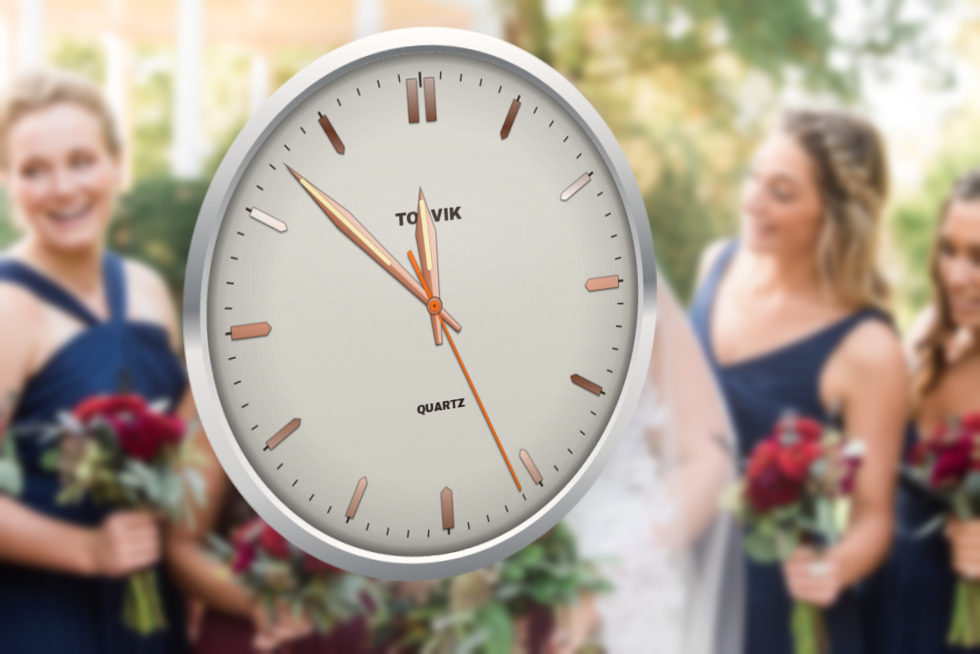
11:52:26
